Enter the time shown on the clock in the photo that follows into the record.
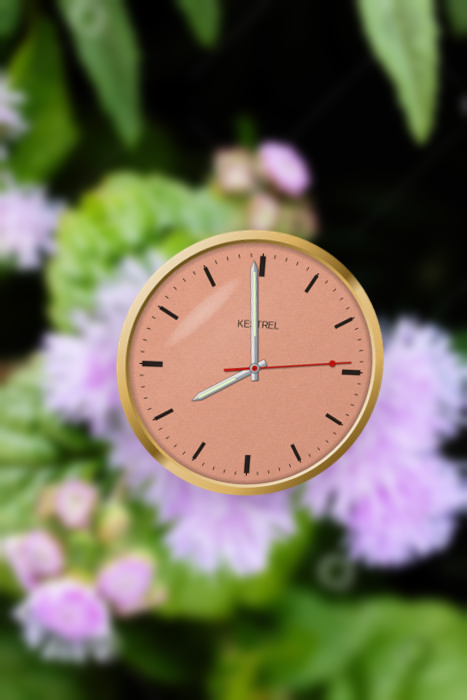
7:59:14
